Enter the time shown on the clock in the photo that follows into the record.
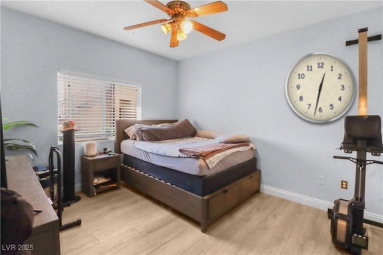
12:32
